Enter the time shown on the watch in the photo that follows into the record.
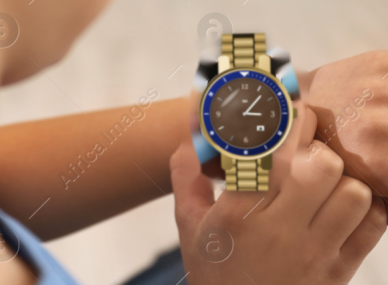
3:07
